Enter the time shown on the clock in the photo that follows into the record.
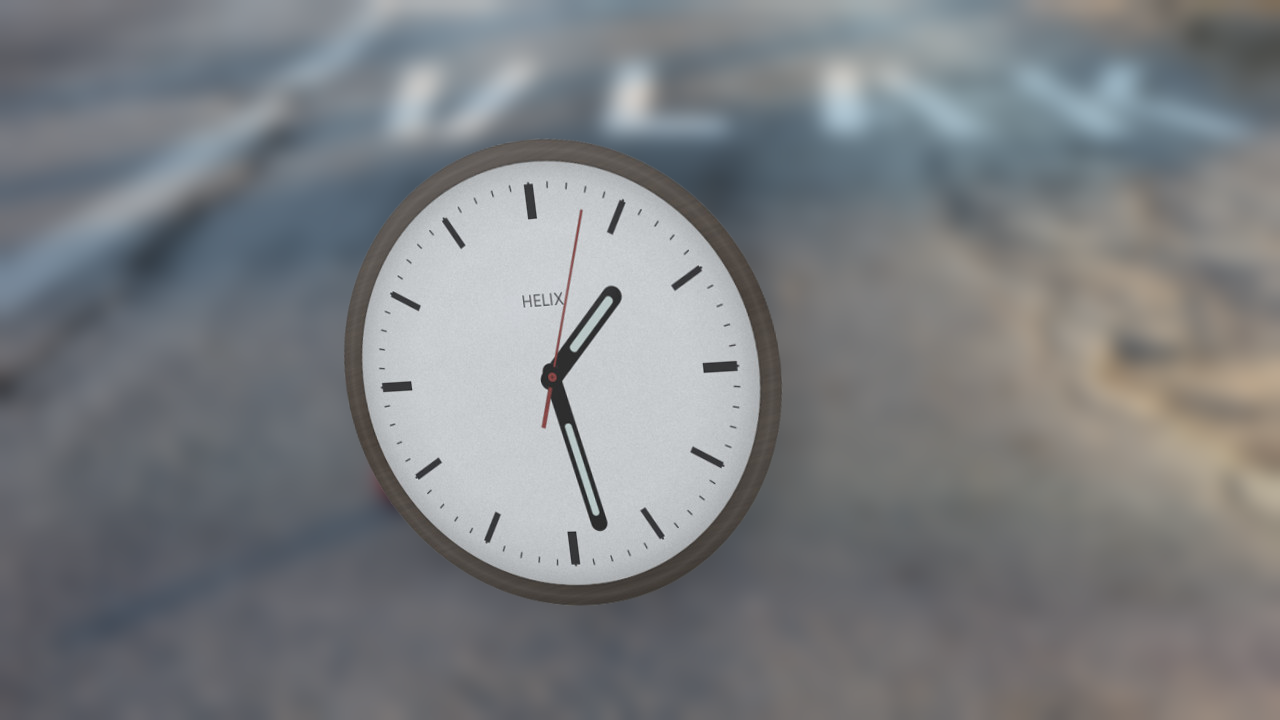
1:28:03
